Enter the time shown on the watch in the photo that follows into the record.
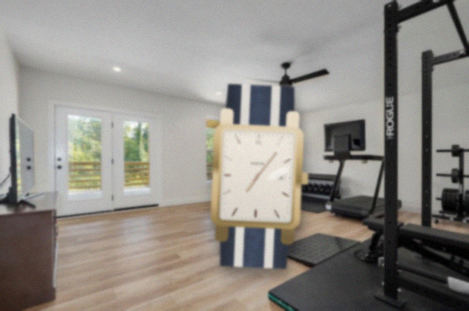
7:06
